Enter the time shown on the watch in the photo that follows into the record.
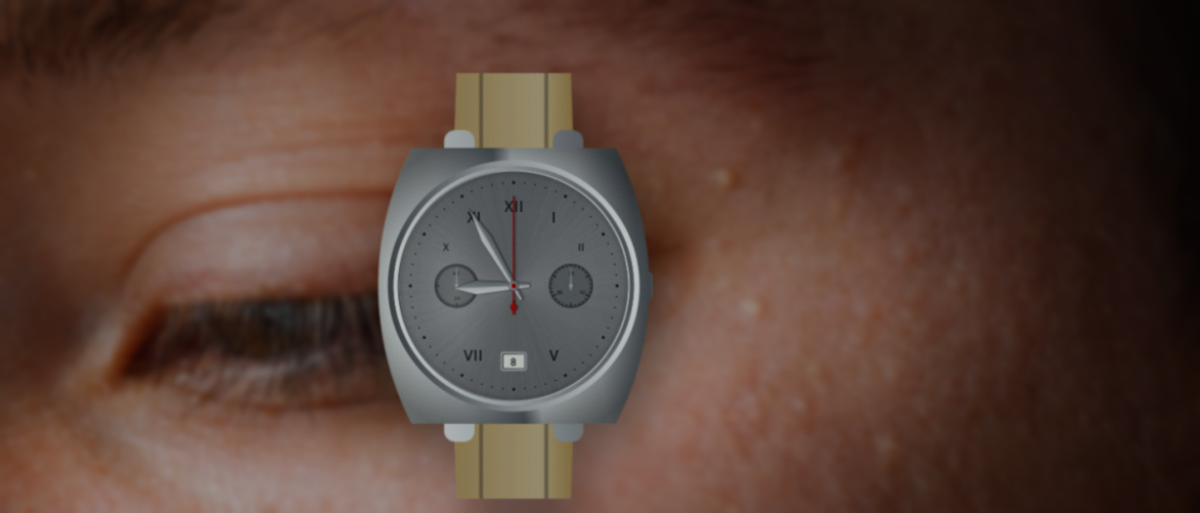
8:55
